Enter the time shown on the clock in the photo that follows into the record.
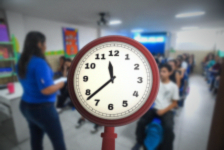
11:38
